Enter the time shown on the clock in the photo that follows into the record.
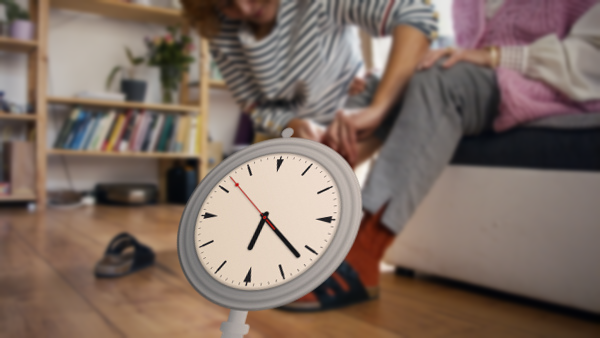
6:21:52
